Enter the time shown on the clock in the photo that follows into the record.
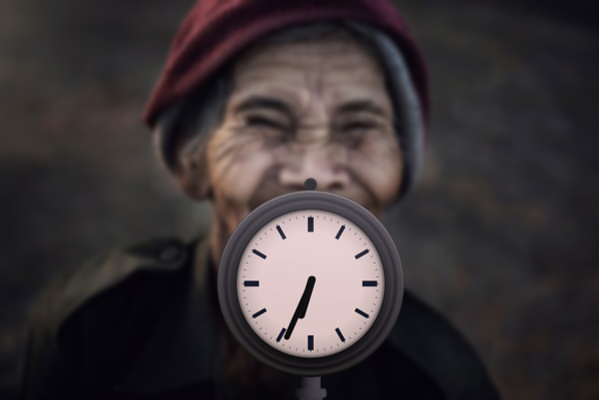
6:34
